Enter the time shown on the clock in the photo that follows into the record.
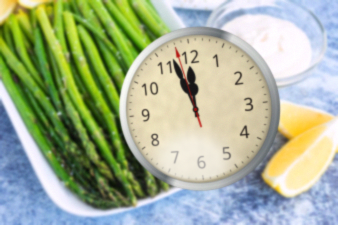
11:56:58
